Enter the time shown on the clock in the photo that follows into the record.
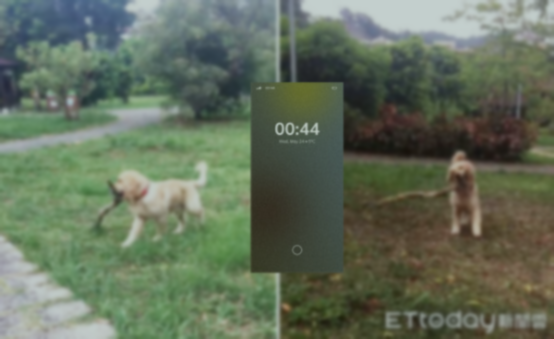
0:44
